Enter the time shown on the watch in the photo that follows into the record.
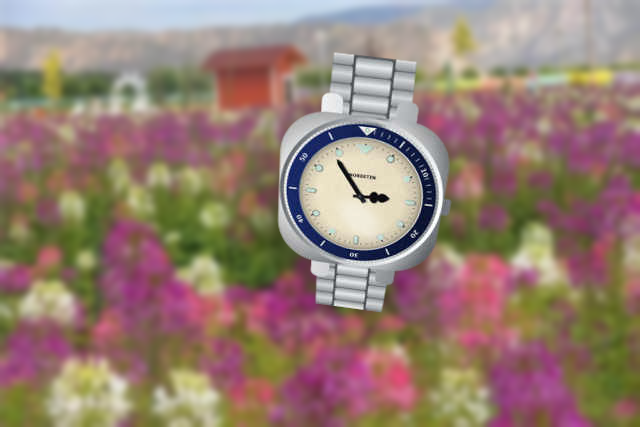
2:54
